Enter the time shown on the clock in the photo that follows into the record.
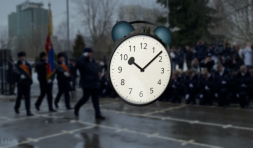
10:08
